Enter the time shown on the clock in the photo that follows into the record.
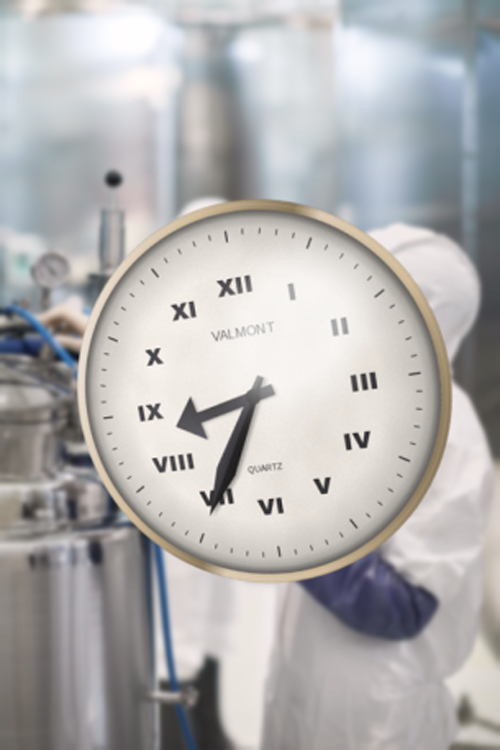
8:35
